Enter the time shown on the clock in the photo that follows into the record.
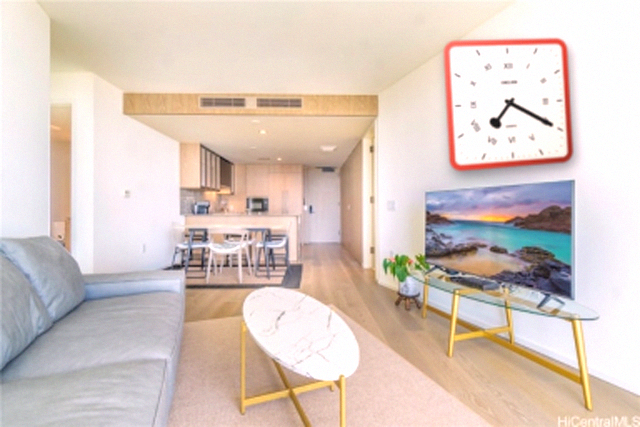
7:20
